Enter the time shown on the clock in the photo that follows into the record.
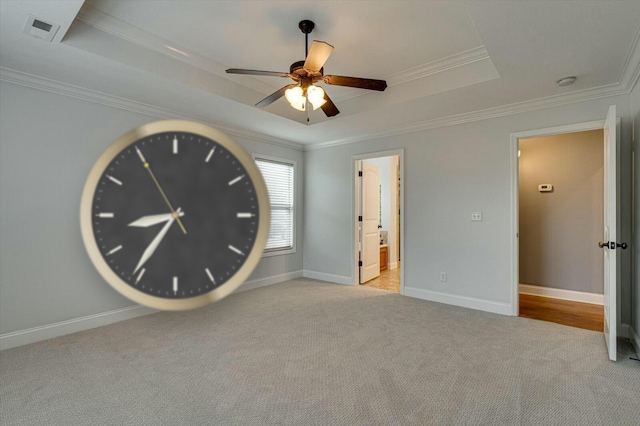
8:35:55
